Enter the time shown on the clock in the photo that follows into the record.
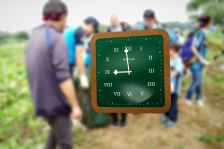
8:59
